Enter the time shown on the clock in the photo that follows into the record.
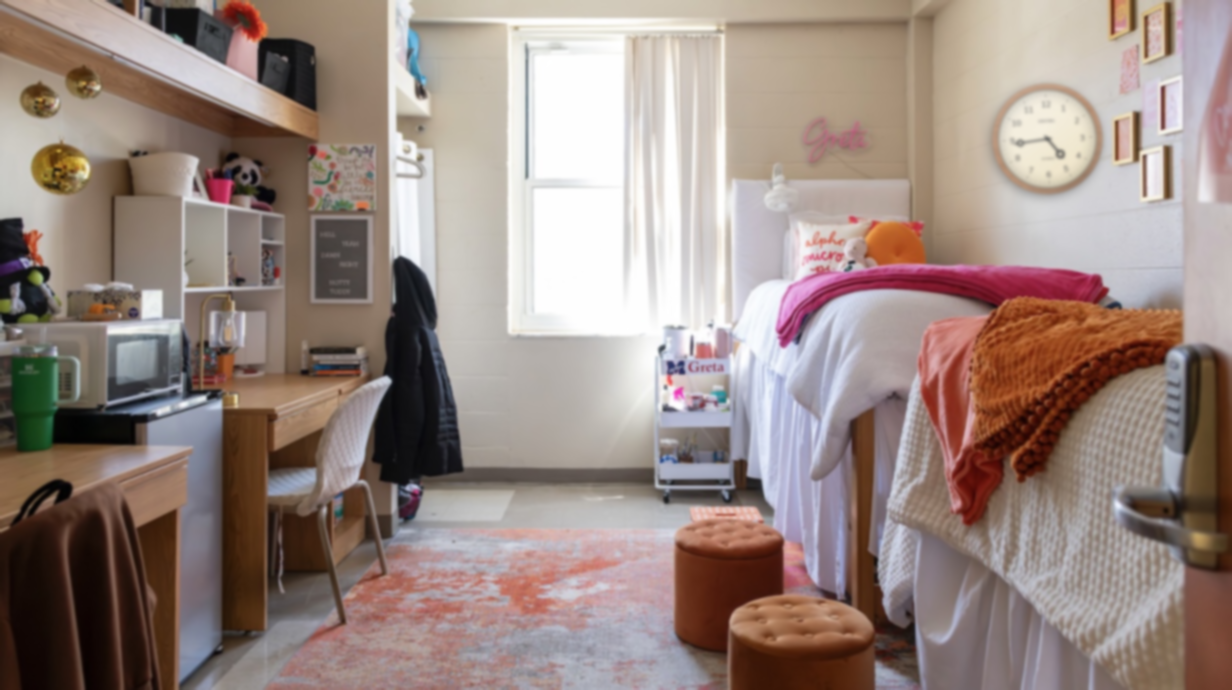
4:44
